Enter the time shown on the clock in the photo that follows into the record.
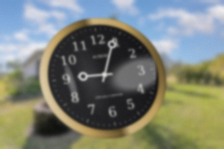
9:04
